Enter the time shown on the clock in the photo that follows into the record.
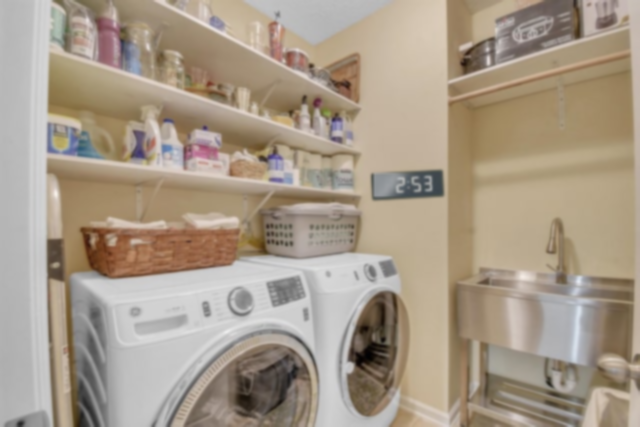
2:53
